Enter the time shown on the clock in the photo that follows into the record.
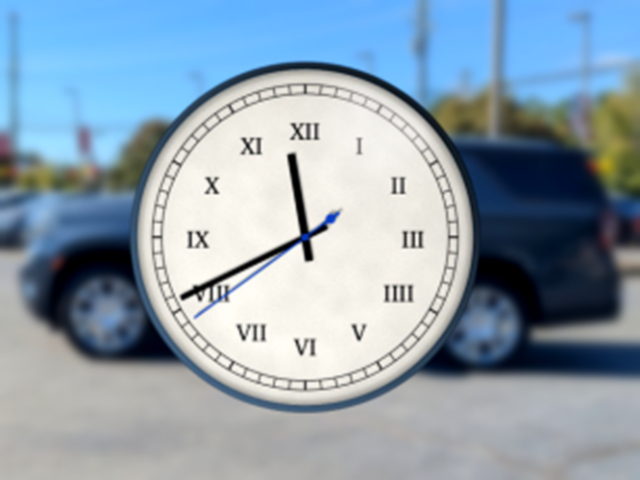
11:40:39
